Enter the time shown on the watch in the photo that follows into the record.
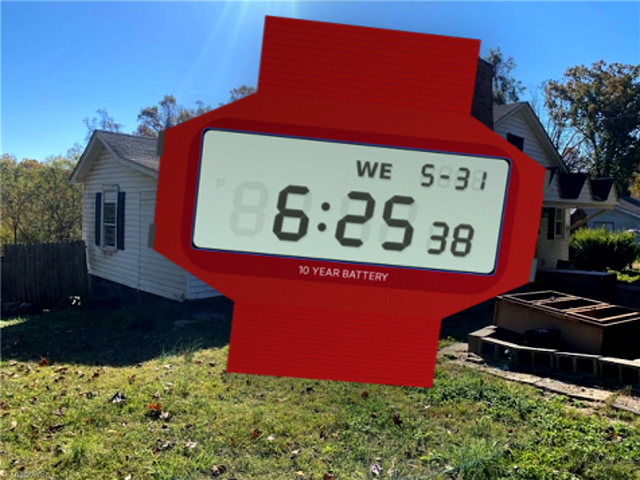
6:25:38
